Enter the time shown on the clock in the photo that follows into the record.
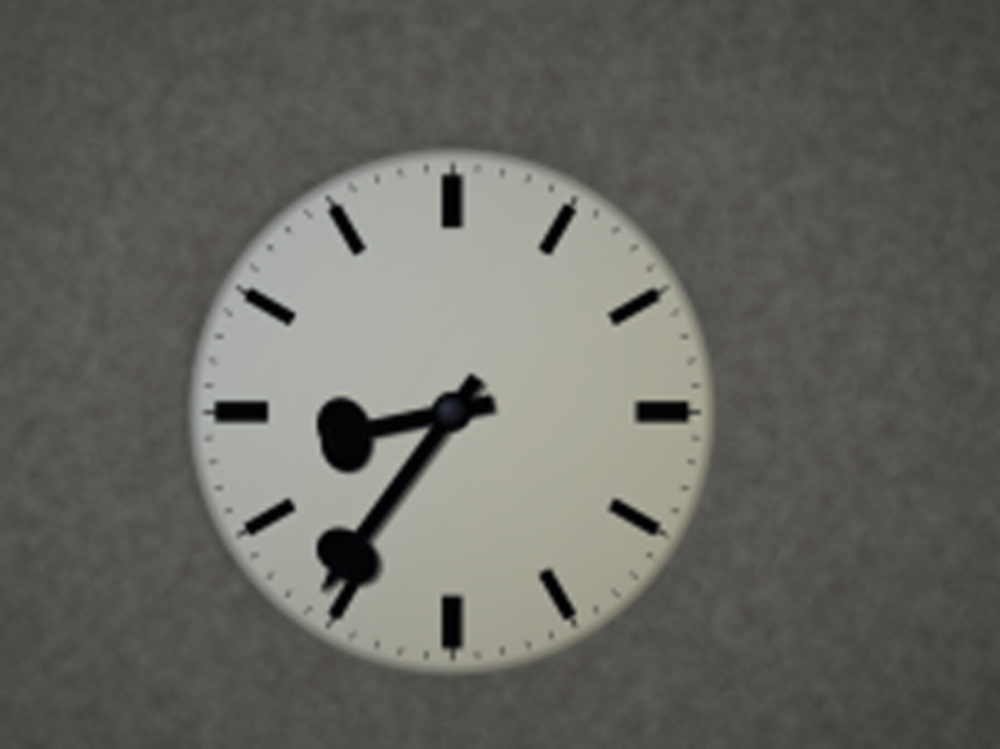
8:36
